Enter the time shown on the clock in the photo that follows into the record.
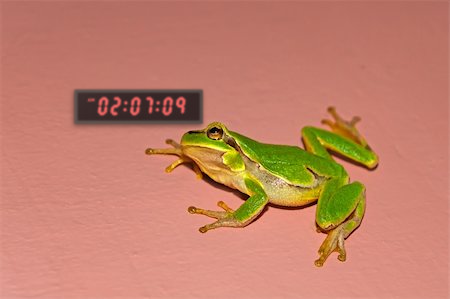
2:07:09
